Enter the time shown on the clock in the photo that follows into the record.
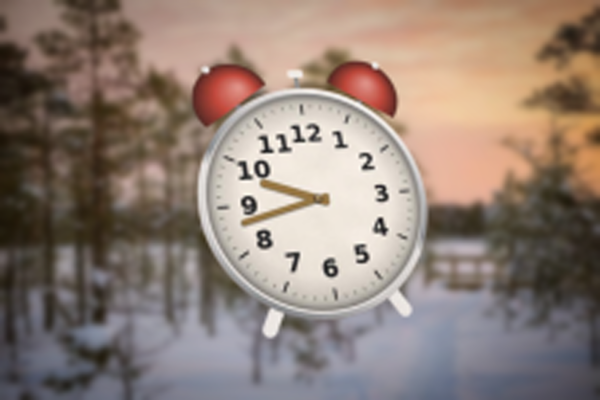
9:43
